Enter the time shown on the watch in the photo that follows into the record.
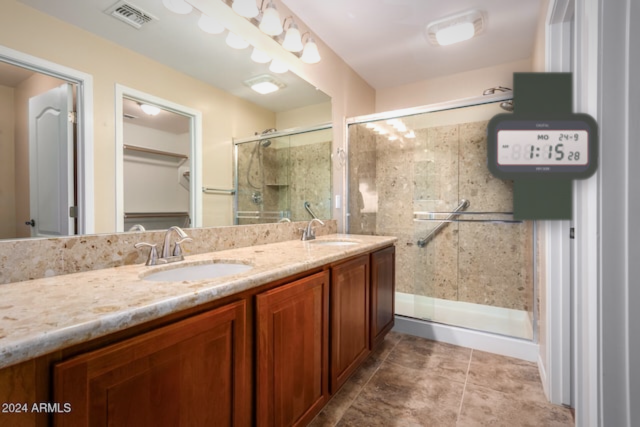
1:15
